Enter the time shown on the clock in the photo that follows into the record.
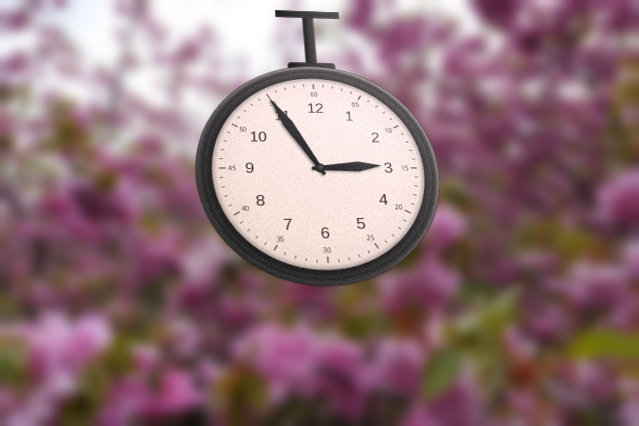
2:55
